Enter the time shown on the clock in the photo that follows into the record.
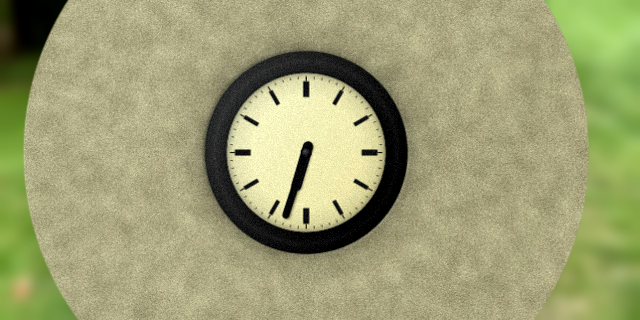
6:33
